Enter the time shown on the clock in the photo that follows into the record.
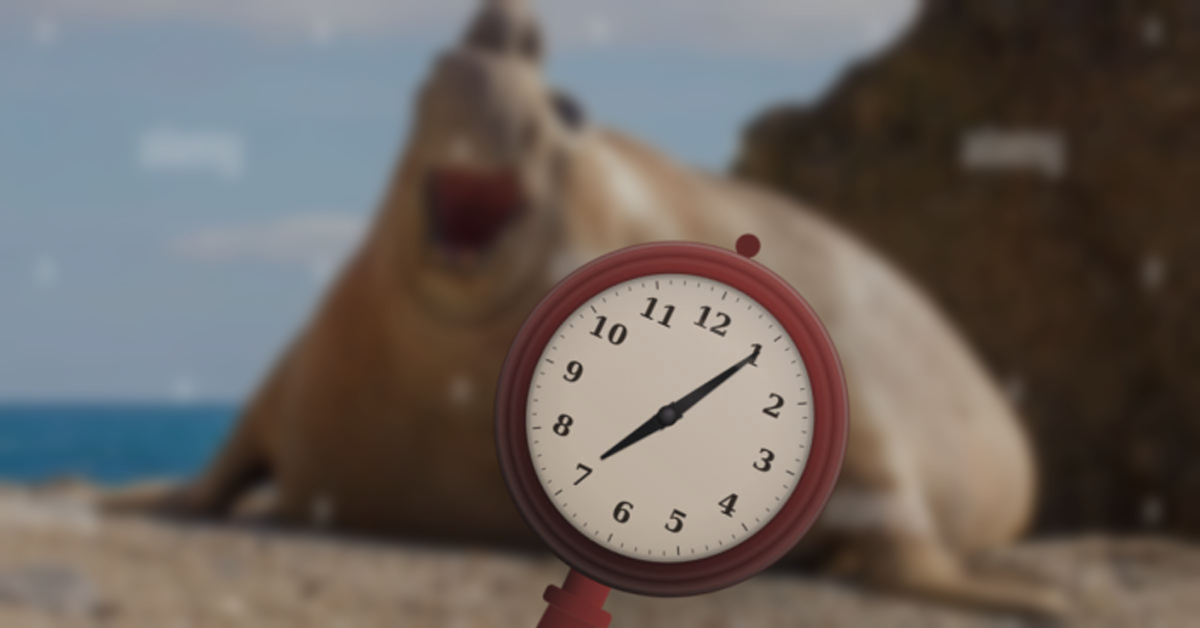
7:05
